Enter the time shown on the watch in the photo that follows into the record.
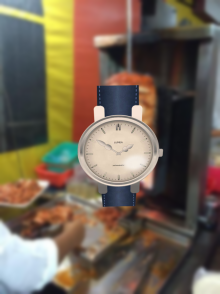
1:51
